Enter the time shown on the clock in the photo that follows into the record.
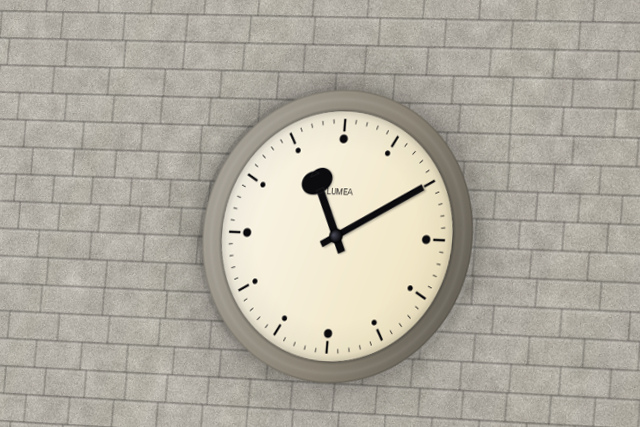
11:10
